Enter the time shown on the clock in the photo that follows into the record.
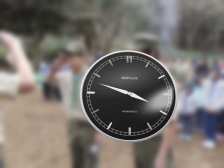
3:48
